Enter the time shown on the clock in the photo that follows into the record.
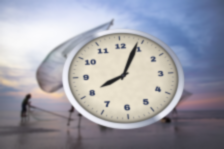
8:04
